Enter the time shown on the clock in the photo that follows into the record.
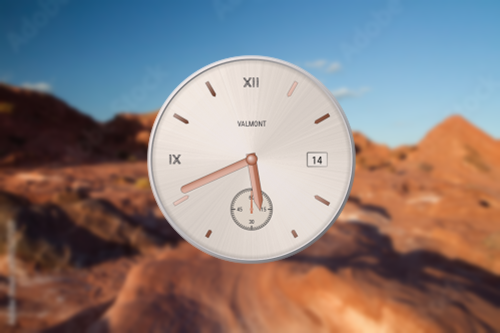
5:41
